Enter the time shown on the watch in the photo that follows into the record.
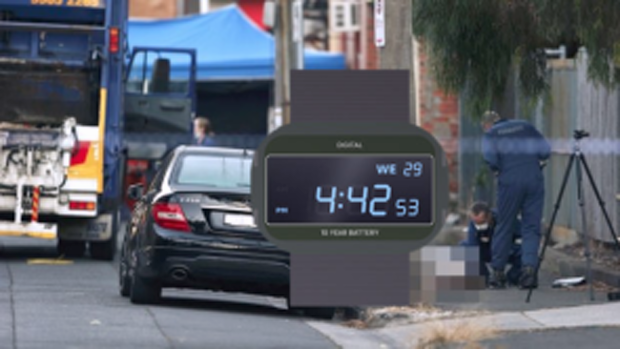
4:42:53
